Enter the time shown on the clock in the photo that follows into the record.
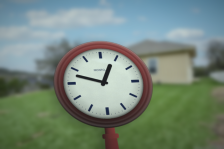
12:48
